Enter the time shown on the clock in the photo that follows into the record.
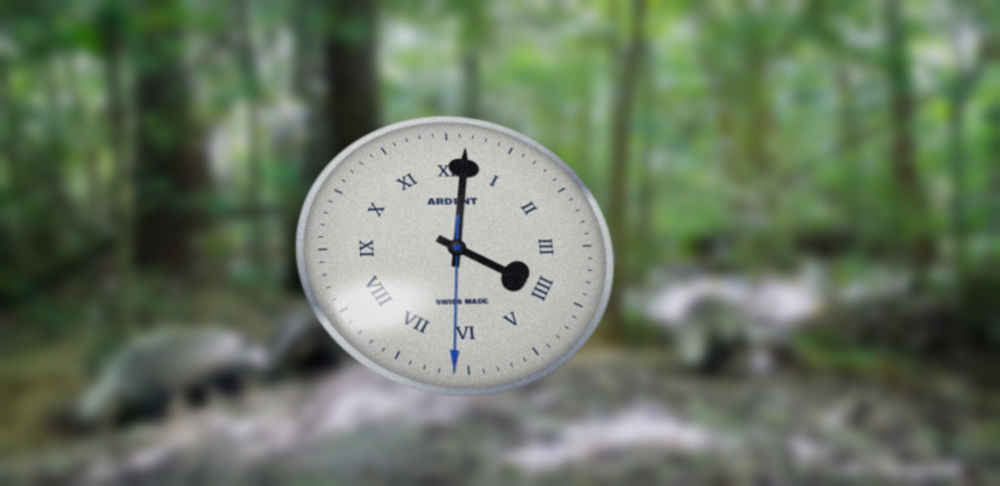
4:01:31
